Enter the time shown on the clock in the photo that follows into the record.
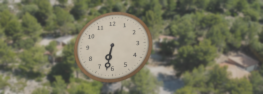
6:32
